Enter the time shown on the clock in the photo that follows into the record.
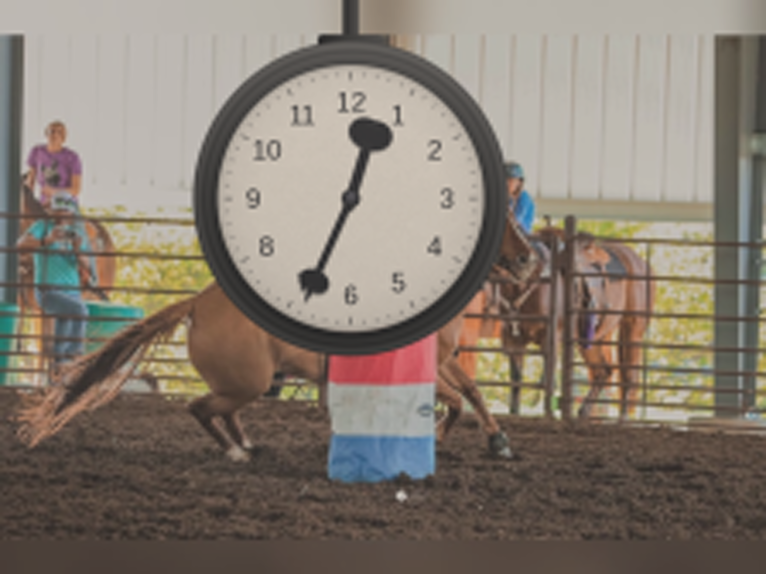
12:34
